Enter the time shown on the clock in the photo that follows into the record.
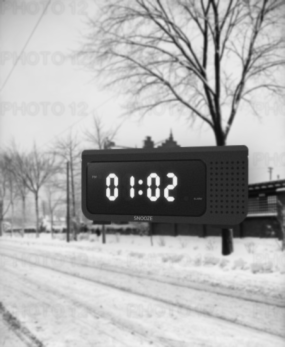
1:02
